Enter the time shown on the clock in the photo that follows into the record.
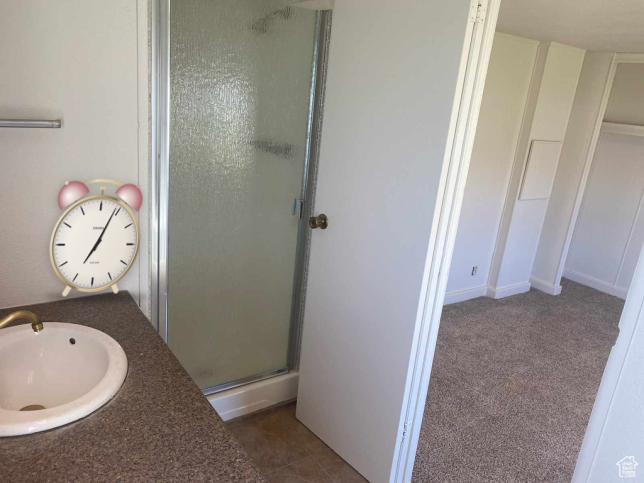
7:04
